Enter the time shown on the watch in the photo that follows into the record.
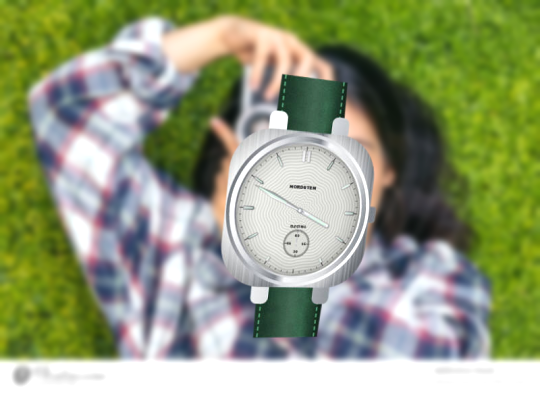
3:49
